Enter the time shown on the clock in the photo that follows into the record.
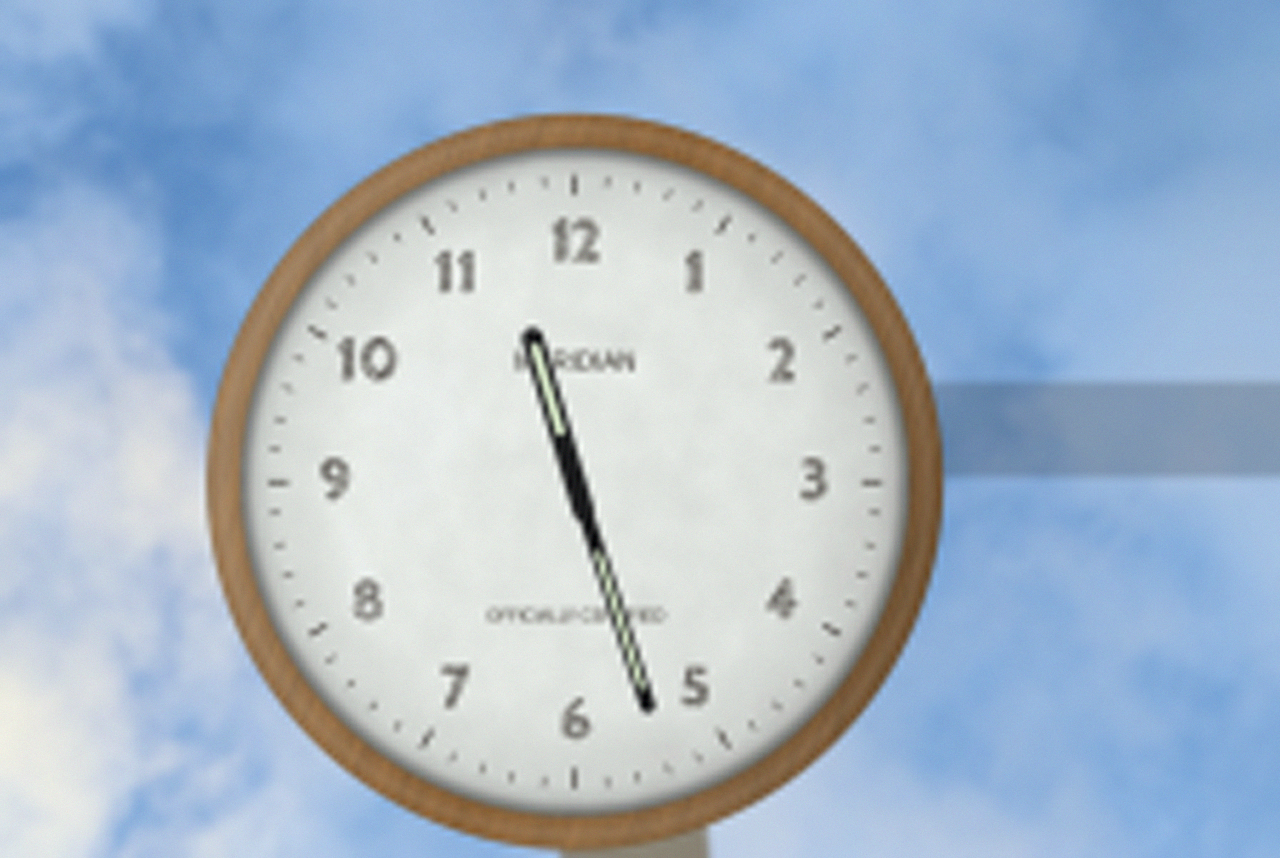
11:27
